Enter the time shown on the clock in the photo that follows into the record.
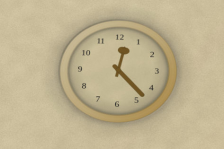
12:23
